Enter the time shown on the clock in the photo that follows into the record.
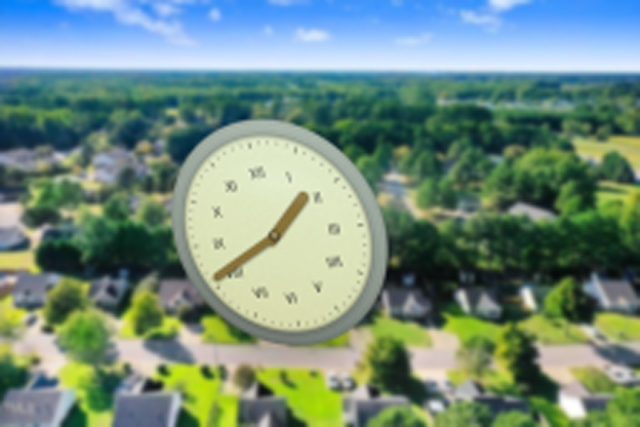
1:41
